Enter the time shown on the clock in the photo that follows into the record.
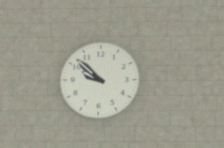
9:52
